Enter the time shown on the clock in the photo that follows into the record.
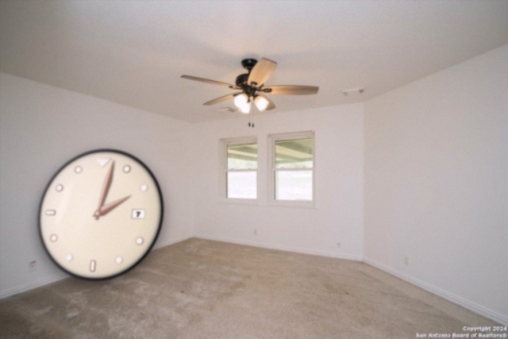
2:02
